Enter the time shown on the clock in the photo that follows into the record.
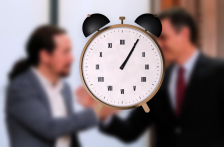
1:05
